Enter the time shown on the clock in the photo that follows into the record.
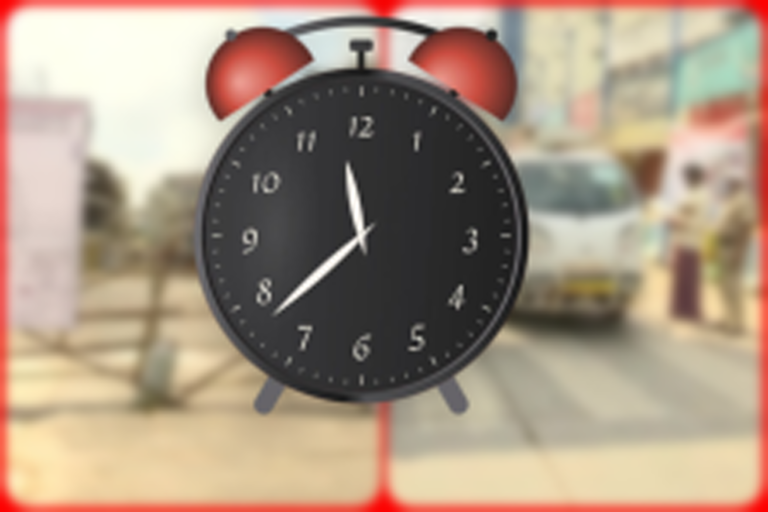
11:38
